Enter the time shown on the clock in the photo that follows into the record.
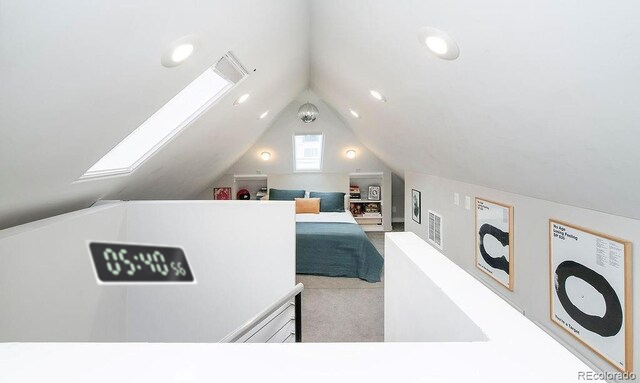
5:40:56
